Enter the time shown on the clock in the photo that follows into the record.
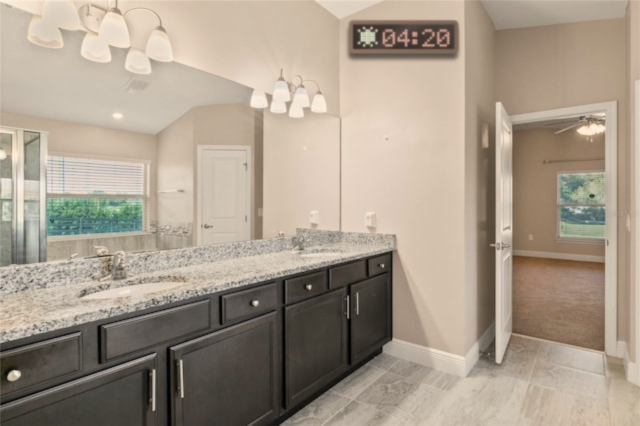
4:20
